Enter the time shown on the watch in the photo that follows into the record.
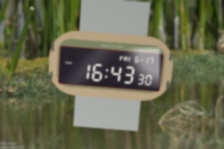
16:43:30
